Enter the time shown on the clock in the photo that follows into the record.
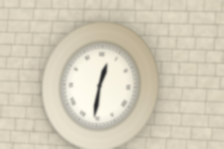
12:31
